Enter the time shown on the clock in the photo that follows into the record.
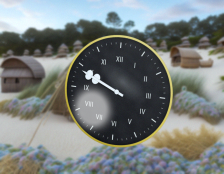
9:49
